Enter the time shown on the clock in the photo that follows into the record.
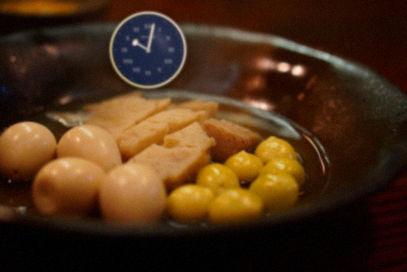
10:02
